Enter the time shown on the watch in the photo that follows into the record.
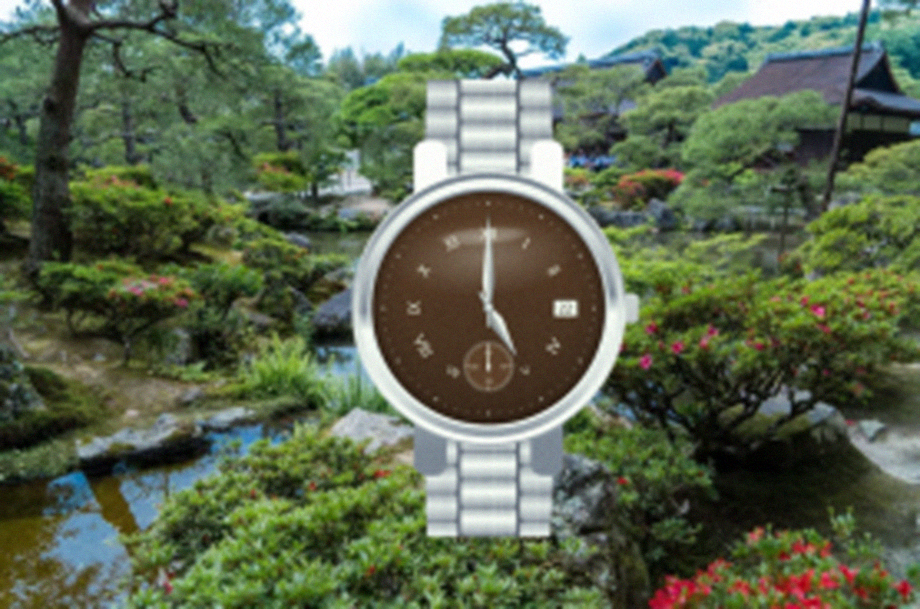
5:00
